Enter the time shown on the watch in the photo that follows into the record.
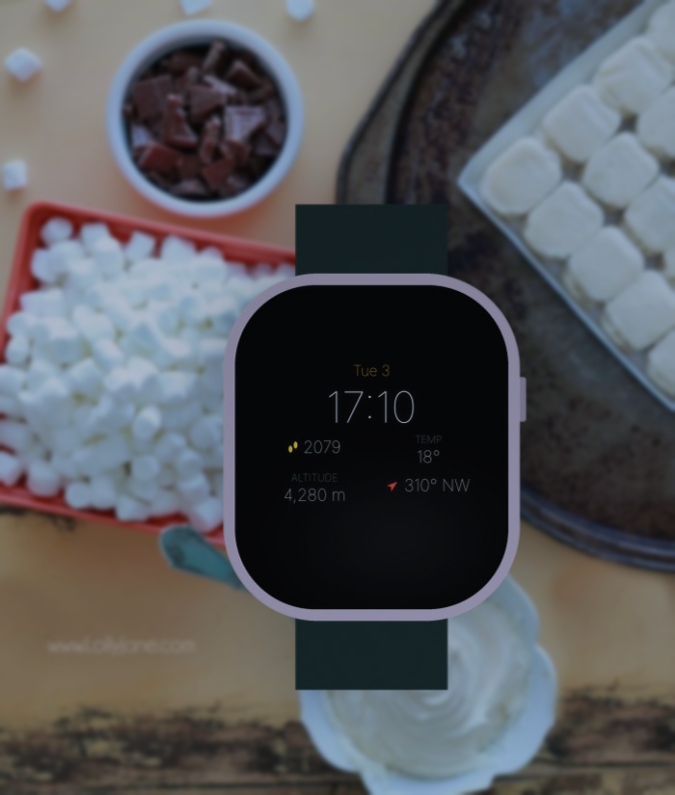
17:10
